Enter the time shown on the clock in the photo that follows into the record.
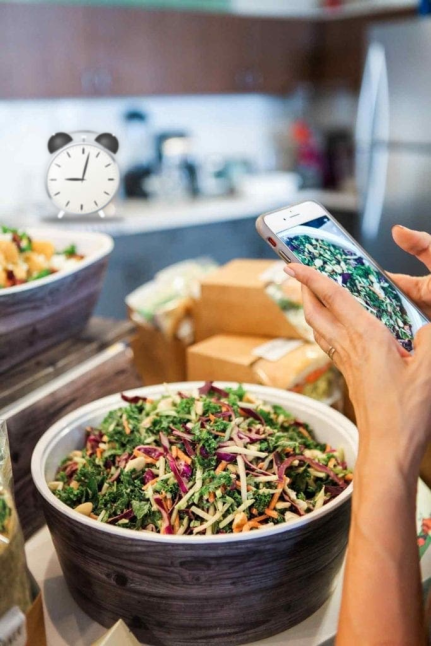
9:02
